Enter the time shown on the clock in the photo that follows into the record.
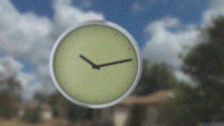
10:13
